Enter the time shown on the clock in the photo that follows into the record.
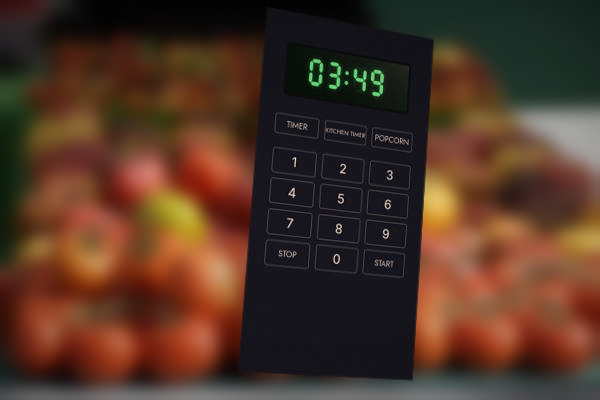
3:49
